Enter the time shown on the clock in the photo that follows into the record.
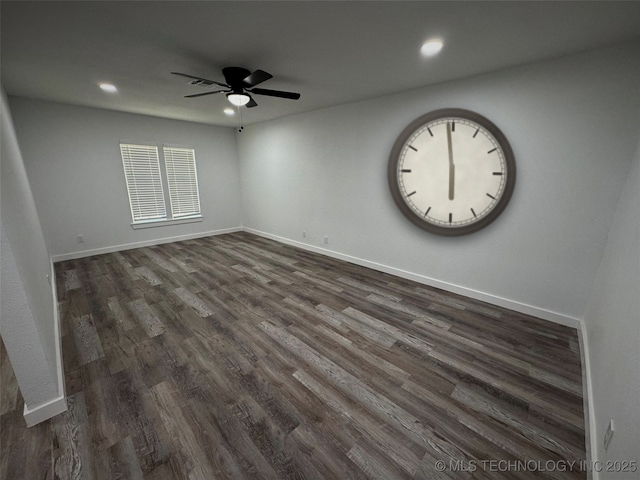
5:59
